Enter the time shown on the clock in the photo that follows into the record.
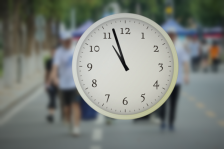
10:57
